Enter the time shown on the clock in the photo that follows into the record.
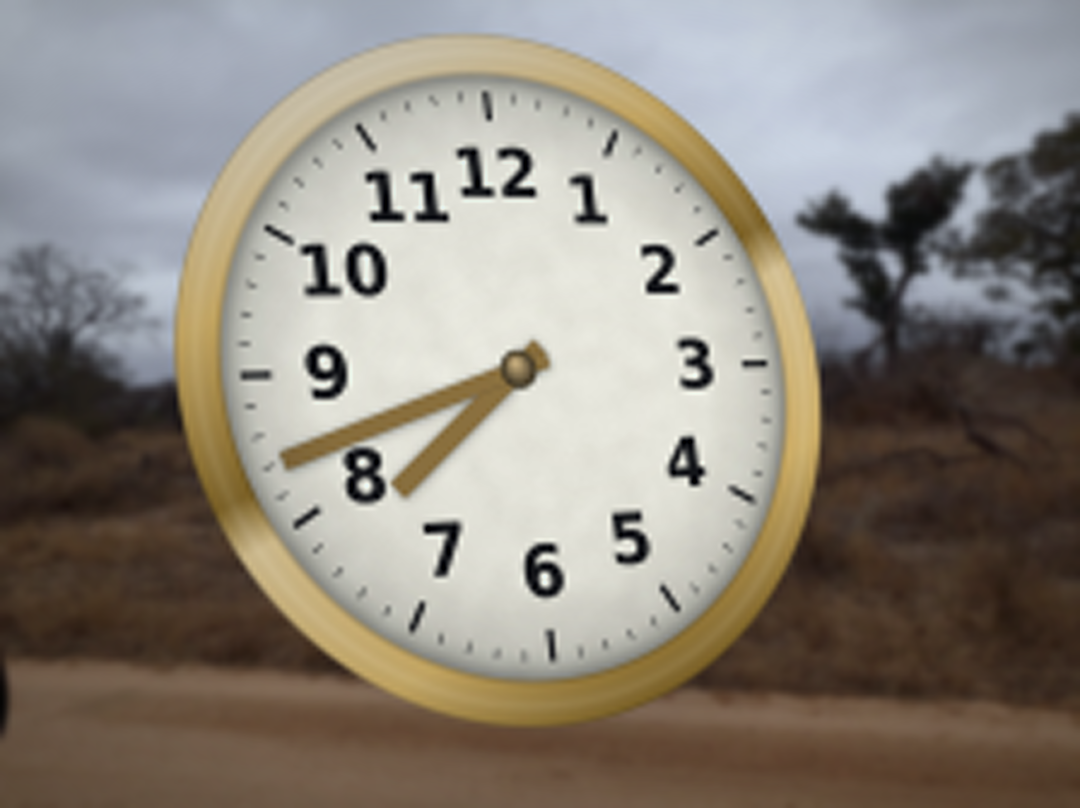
7:42
